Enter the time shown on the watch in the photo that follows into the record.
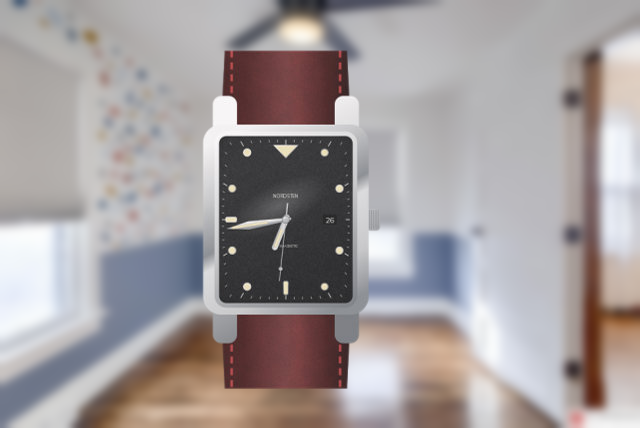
6:43:31
